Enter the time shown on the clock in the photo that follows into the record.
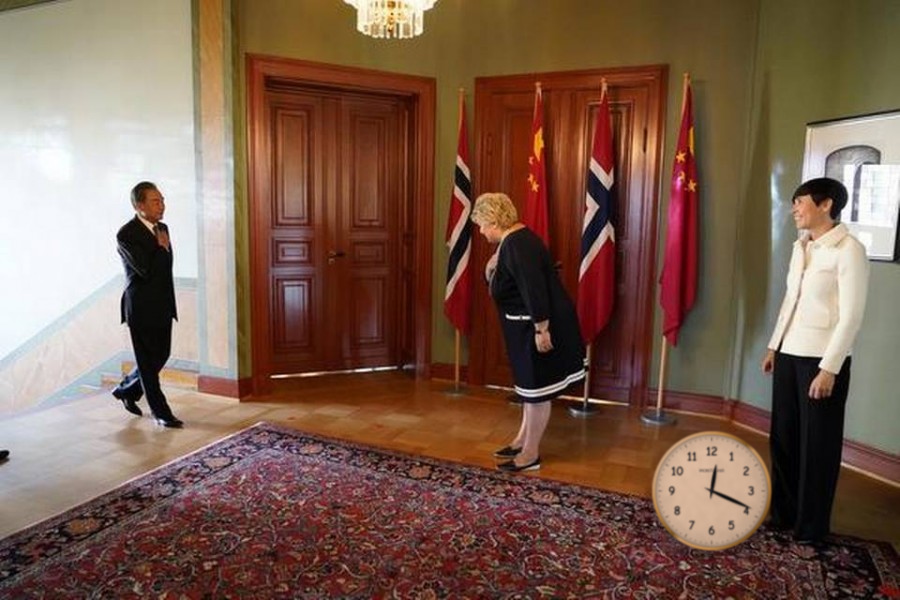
12:19
